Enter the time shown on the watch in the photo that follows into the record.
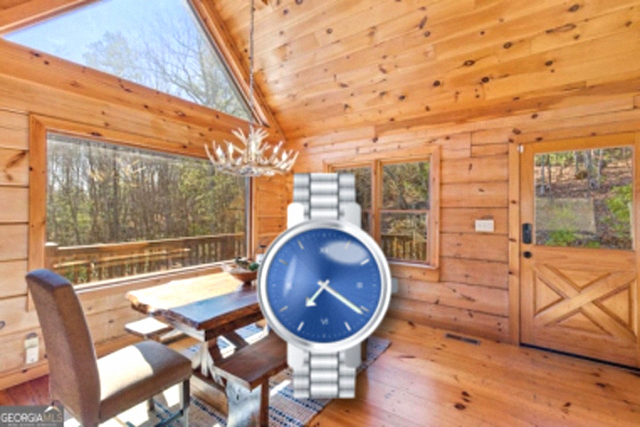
7:21
